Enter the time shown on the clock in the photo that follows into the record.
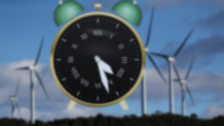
4:27
